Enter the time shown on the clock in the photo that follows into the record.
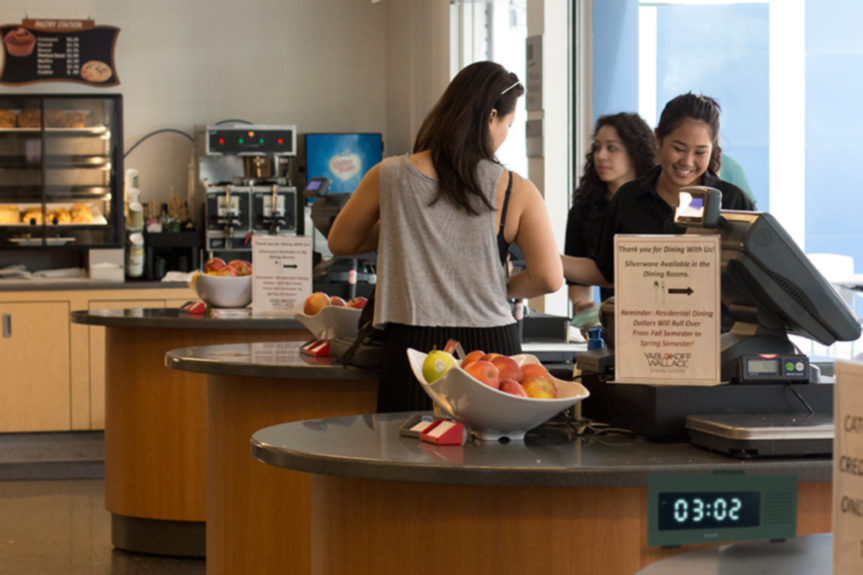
3:02
